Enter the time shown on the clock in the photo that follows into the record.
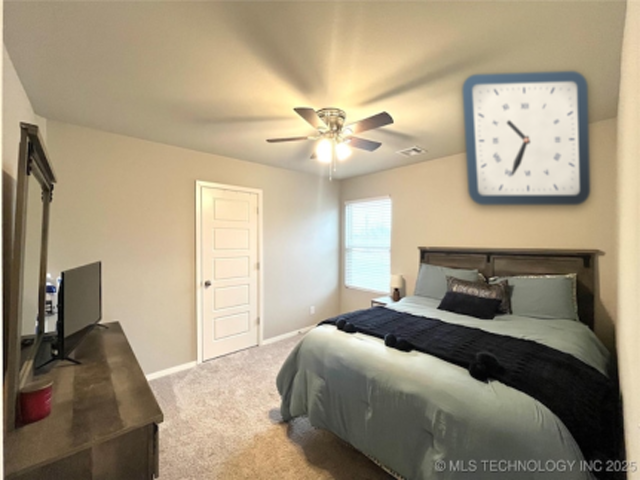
10:34
